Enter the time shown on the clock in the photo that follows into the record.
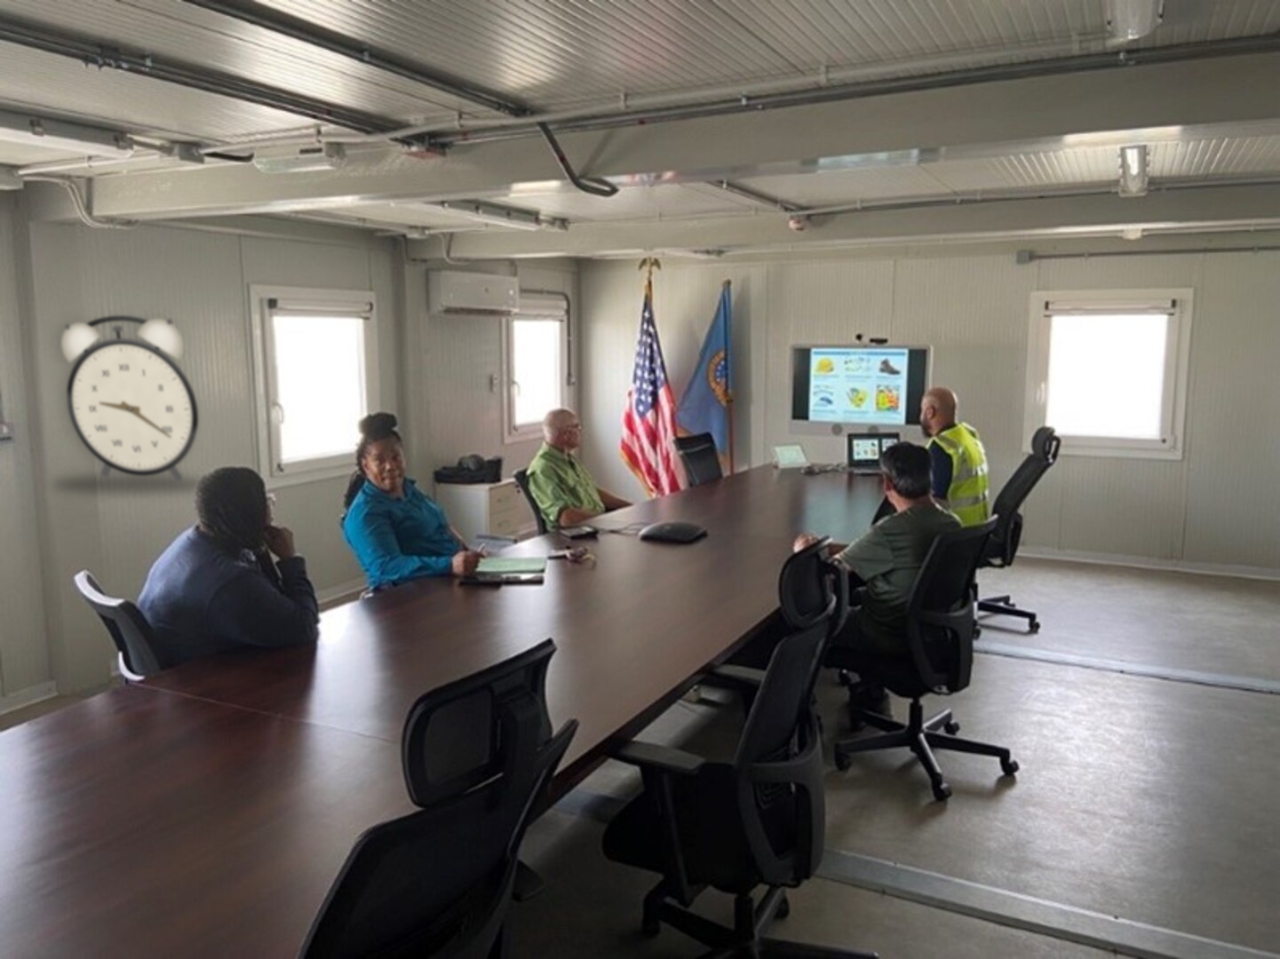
9:21
